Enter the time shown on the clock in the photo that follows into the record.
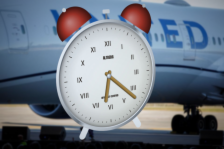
6:22
